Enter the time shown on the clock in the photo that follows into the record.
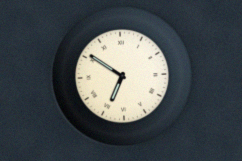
6:51
